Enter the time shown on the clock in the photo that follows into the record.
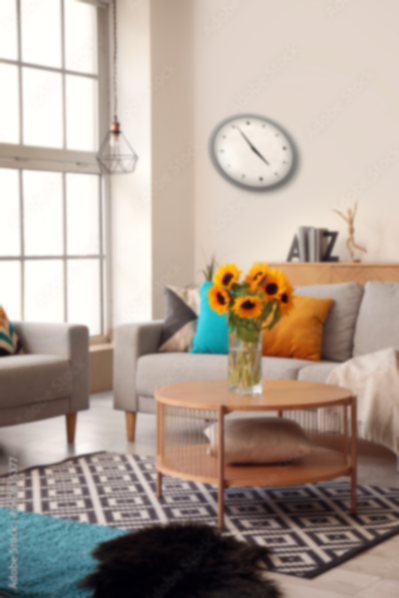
4:56
